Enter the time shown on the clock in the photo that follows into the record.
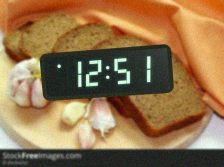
12:51
